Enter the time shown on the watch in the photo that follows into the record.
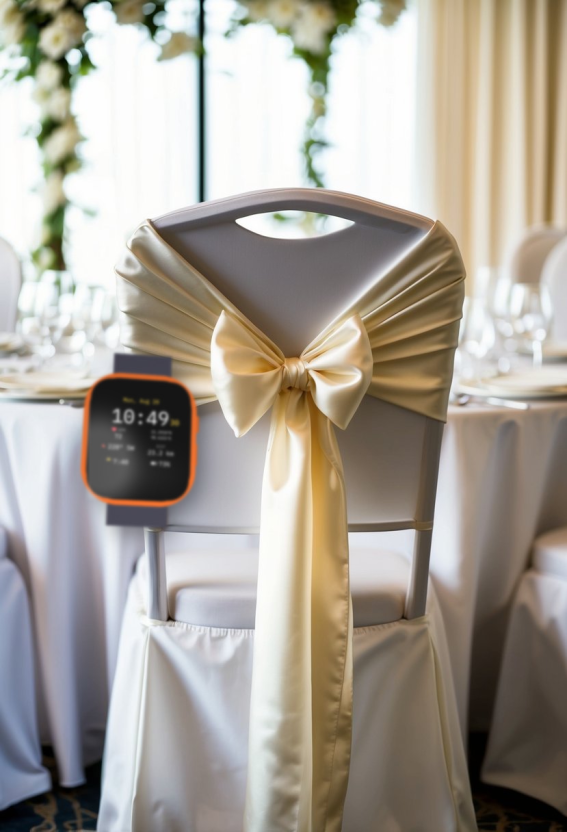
10:49
